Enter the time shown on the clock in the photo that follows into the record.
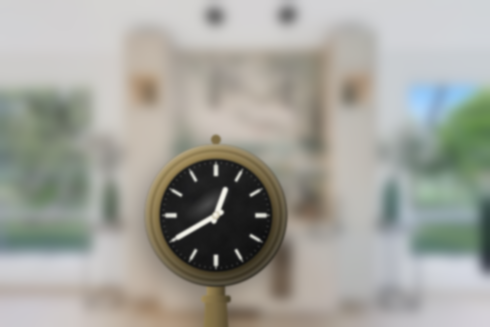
12:40
